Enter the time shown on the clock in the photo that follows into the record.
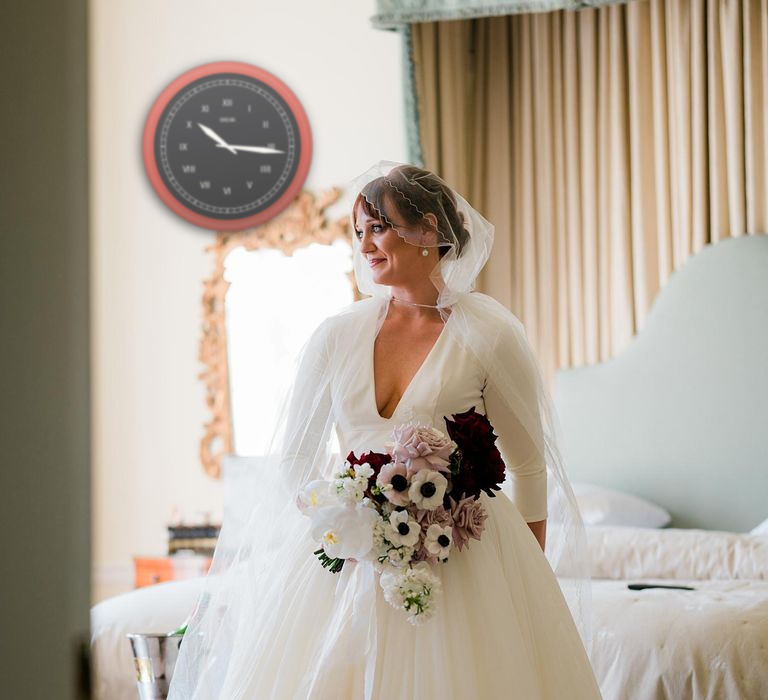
10:16
